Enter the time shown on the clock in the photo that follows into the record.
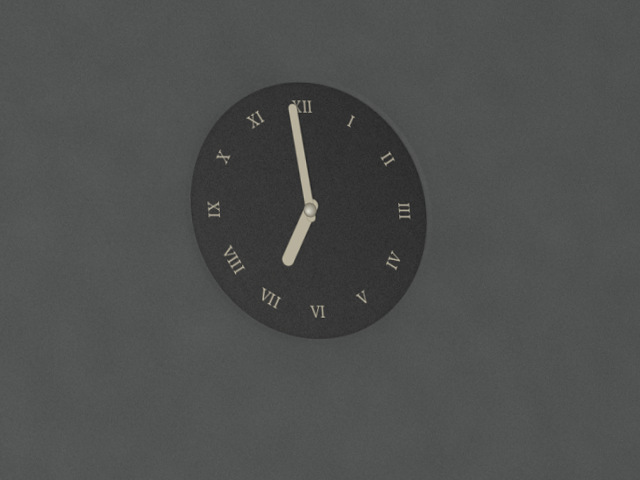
6:59
